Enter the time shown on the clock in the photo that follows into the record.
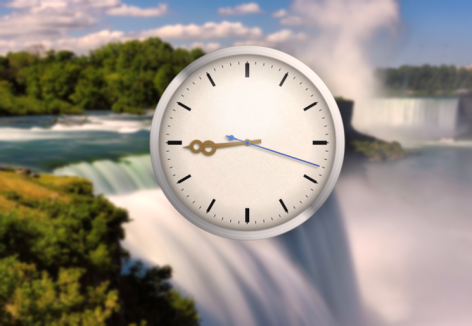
8:44:18
